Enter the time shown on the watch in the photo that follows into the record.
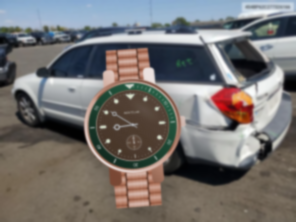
8:51
